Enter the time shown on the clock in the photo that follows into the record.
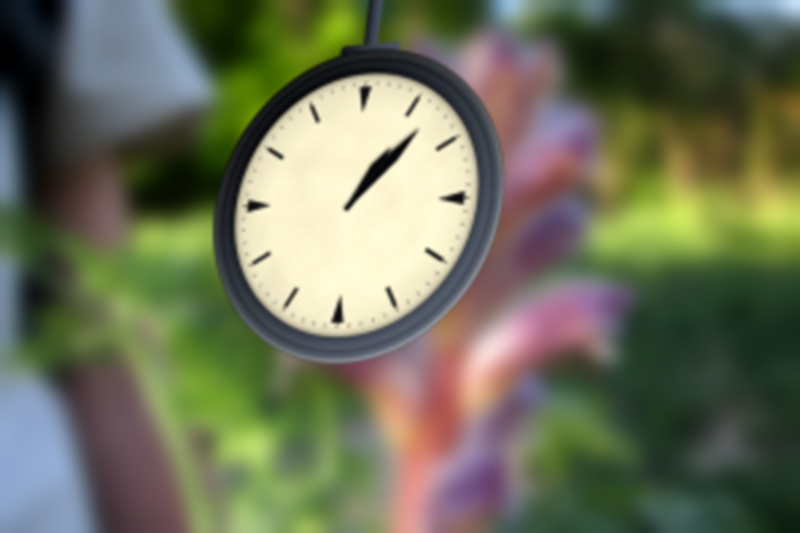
1:07
